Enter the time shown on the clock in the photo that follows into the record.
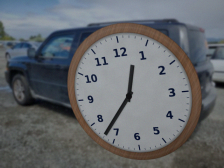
12:37
